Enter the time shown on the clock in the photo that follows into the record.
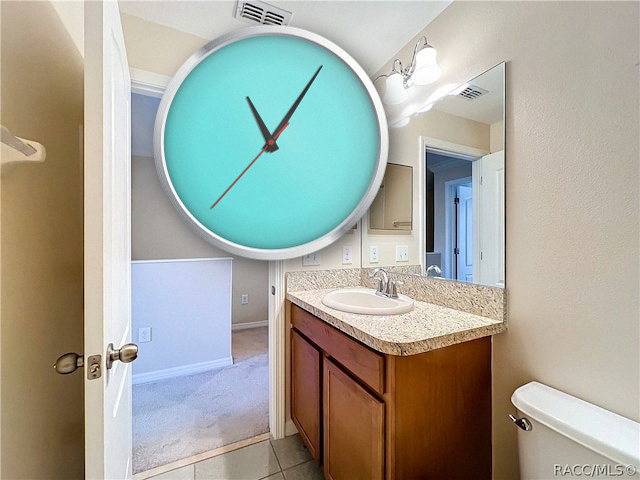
11:05:37
